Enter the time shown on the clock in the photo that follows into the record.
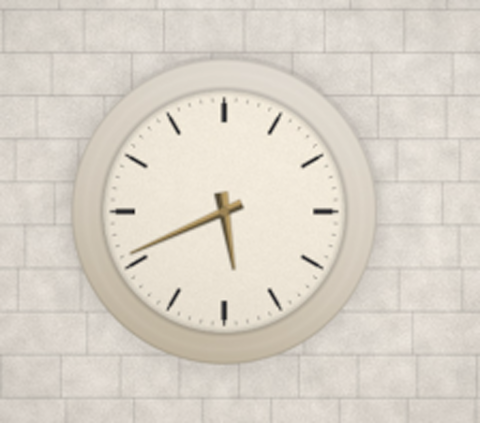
5:41
